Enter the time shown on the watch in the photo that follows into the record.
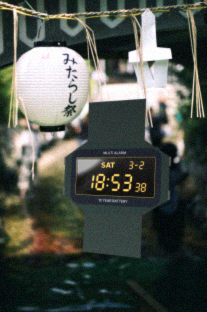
18:53
